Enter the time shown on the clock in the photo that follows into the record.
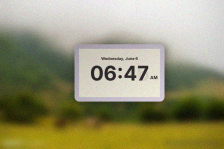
6:47
